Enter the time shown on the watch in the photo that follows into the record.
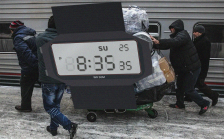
8:35:35
